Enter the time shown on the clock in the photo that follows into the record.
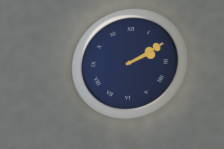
2:10
